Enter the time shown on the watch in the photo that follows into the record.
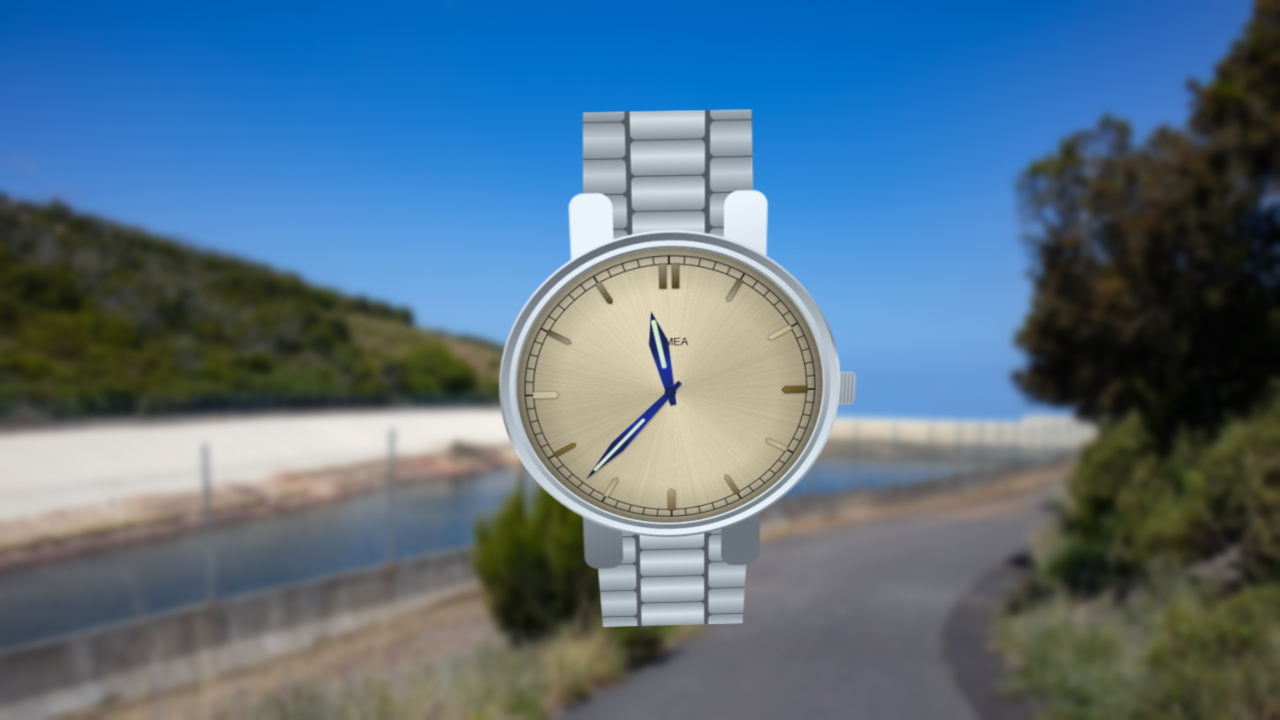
11:37
